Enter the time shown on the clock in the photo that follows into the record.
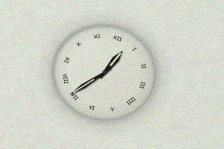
12:36
